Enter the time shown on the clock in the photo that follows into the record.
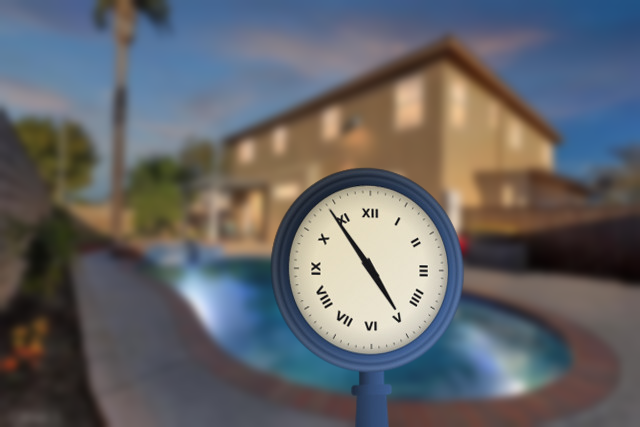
4:54
